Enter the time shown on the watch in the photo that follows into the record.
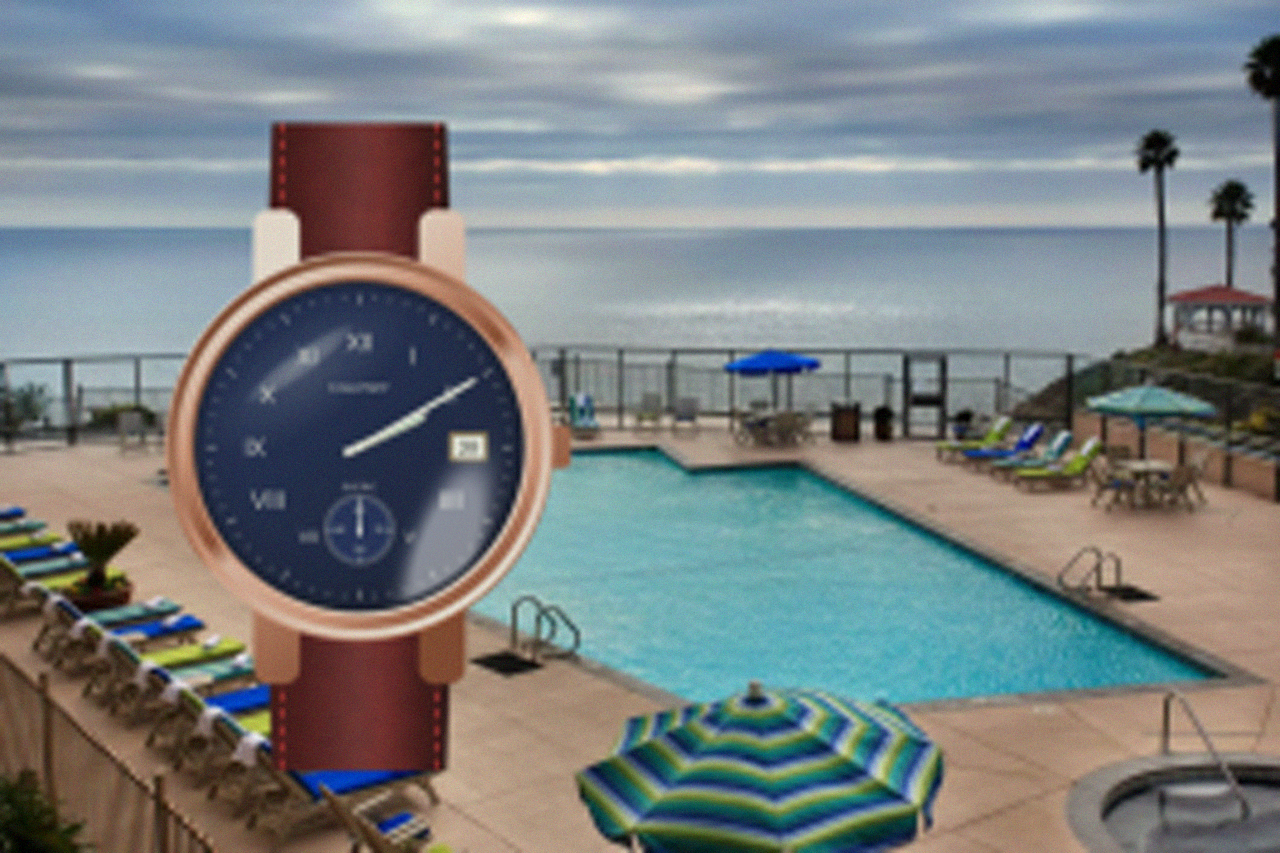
2:10
